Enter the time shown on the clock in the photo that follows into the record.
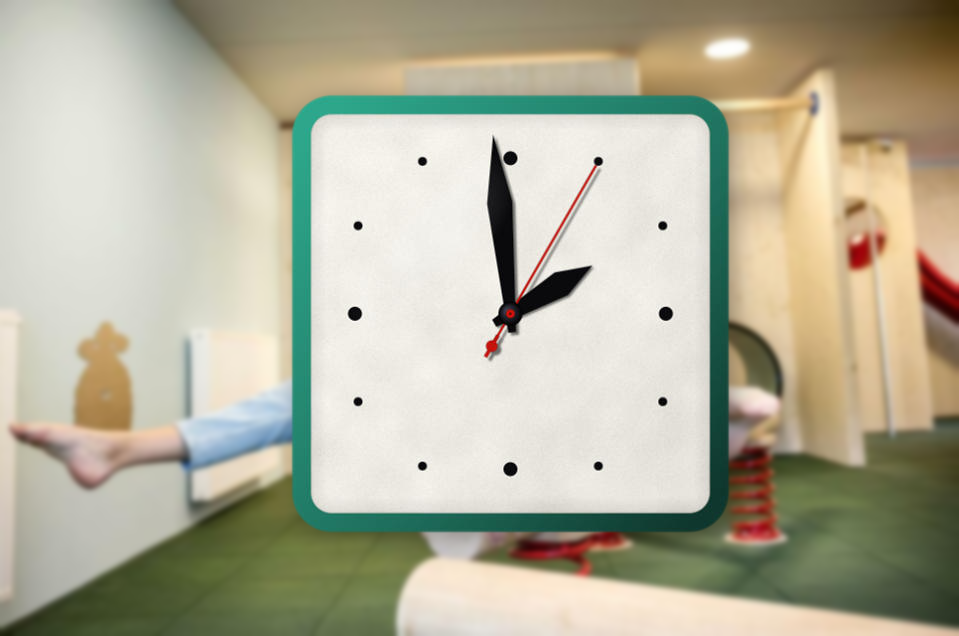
1:59:05
